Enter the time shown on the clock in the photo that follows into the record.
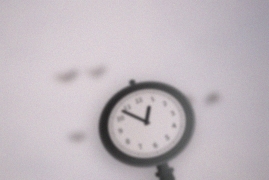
12:53
